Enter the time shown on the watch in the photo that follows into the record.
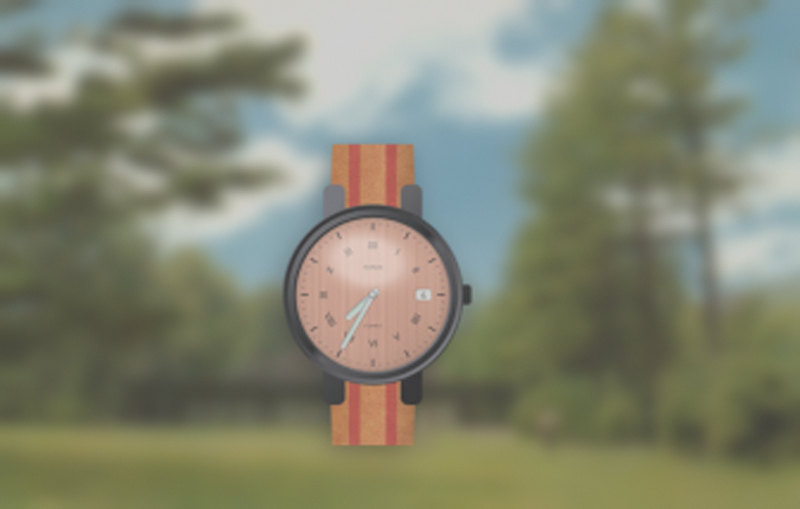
7:35
